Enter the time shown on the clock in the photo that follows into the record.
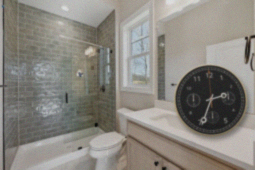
2:34
